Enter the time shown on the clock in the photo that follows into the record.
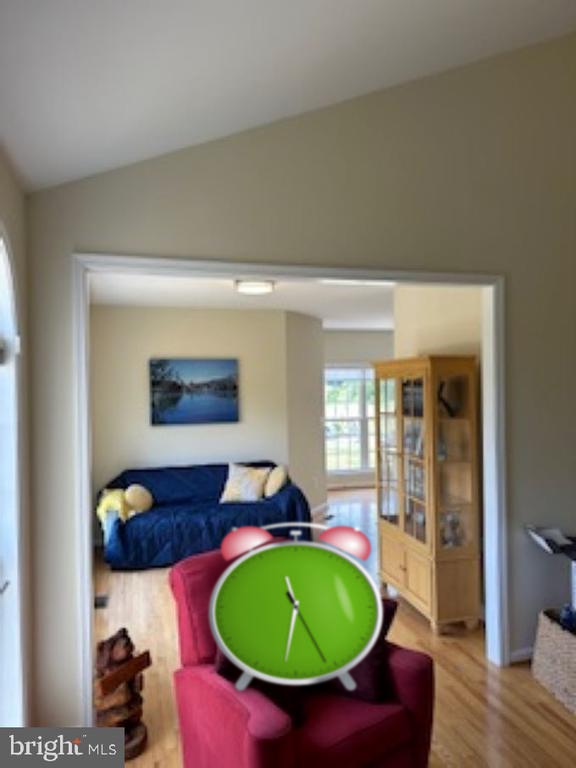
11:31:26
